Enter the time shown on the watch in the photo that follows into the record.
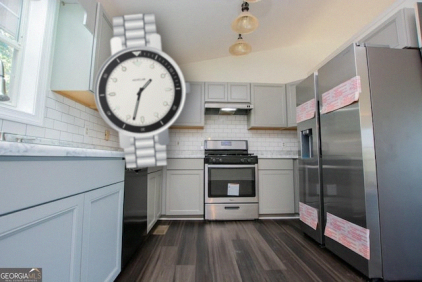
1:33
